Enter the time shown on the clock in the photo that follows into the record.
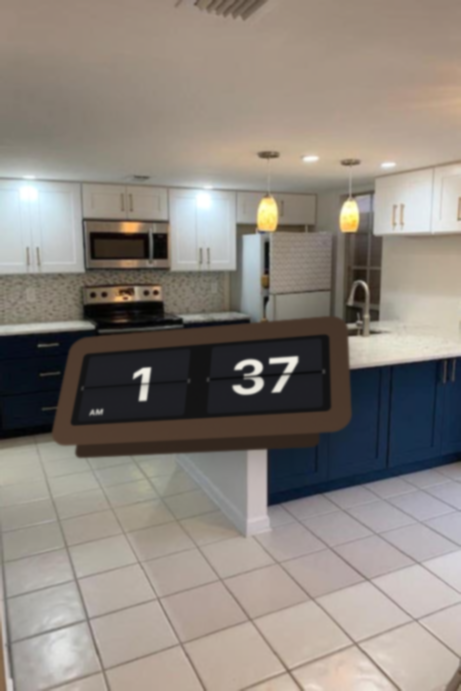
1:37
